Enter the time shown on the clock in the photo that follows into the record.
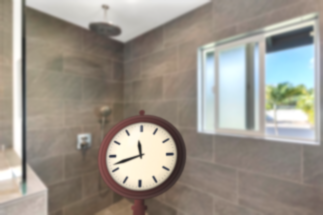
11:42
